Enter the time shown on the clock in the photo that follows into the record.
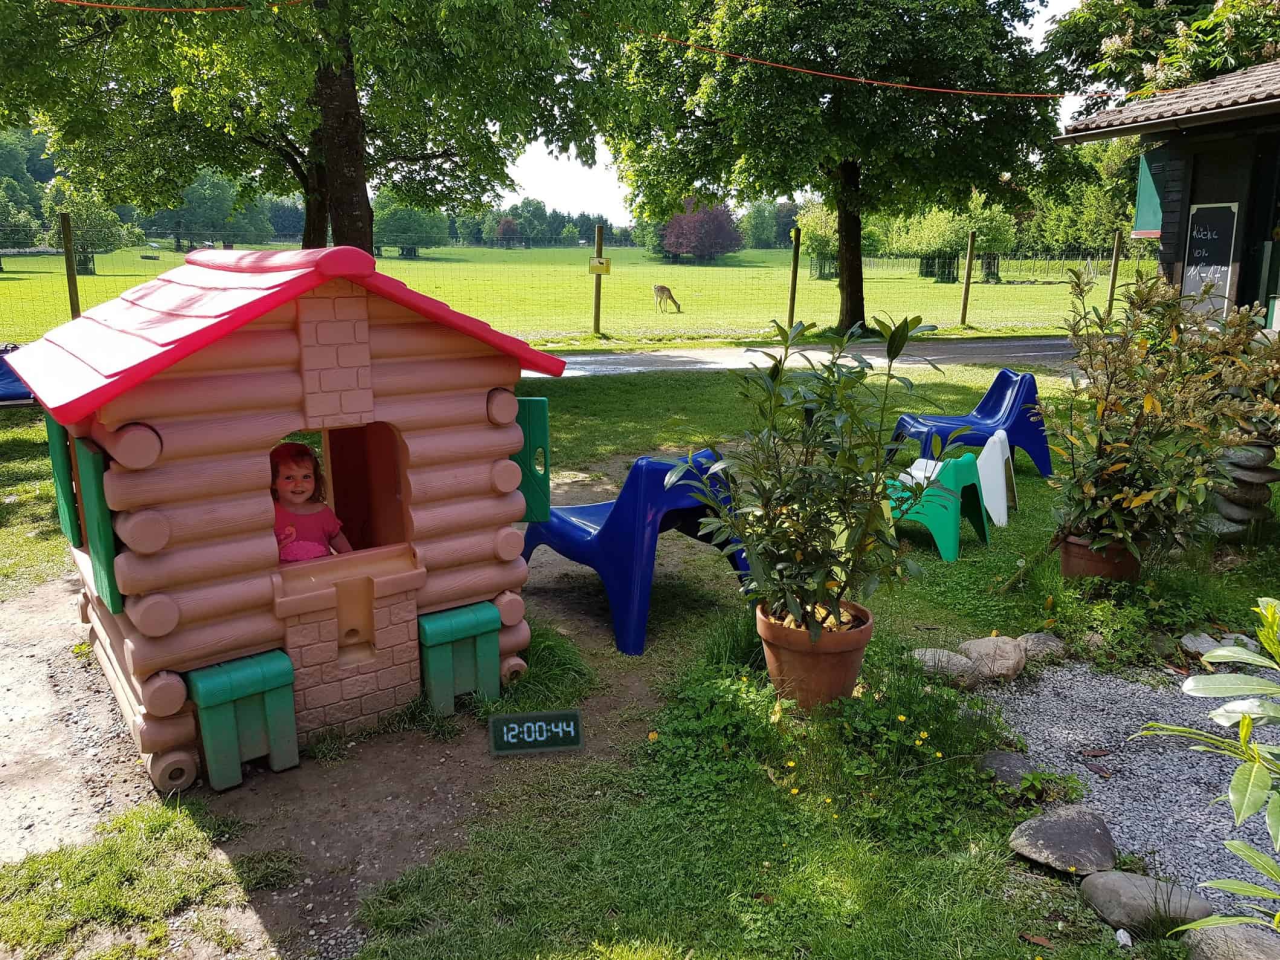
12:00:44
